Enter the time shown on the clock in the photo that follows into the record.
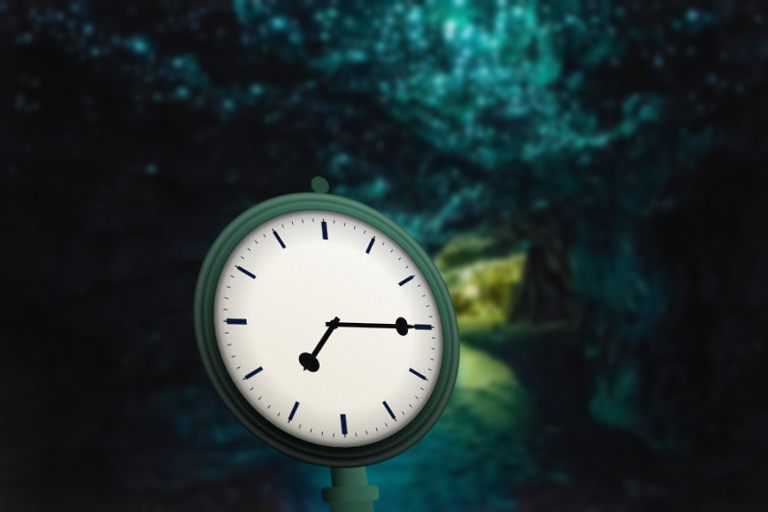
7:15
